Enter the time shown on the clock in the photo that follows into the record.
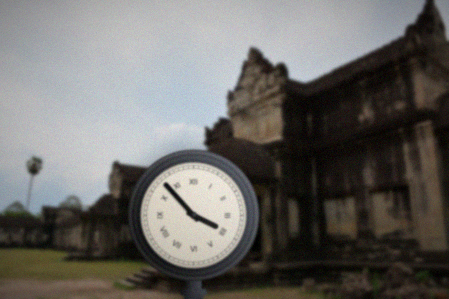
3:53
